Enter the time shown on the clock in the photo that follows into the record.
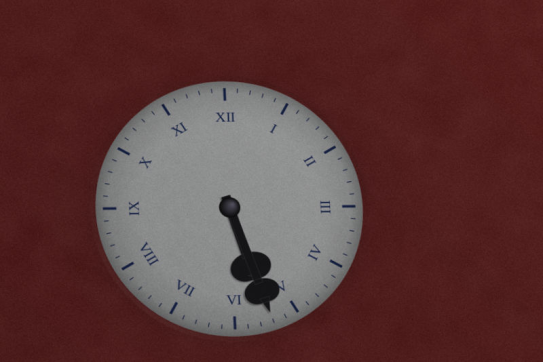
5:27
